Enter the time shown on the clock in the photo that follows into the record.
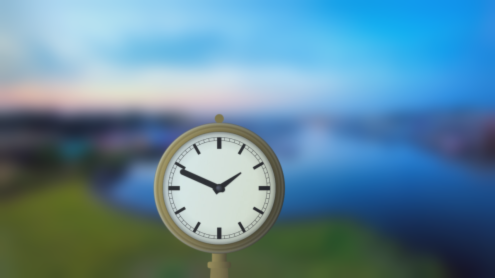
1:49
